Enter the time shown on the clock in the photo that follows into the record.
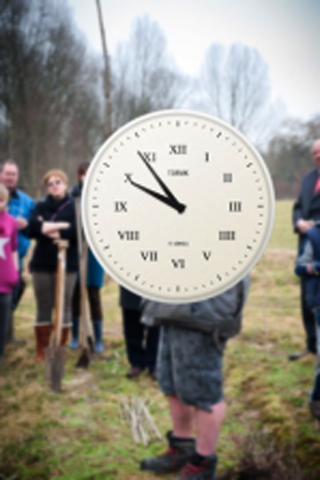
9:54
